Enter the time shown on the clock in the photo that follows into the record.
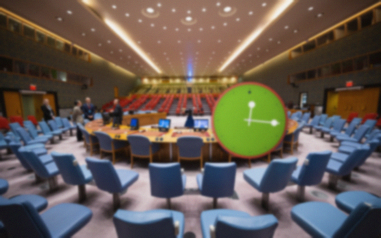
12:16
